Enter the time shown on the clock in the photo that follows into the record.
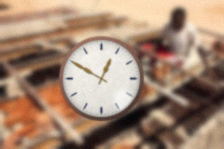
12:50
